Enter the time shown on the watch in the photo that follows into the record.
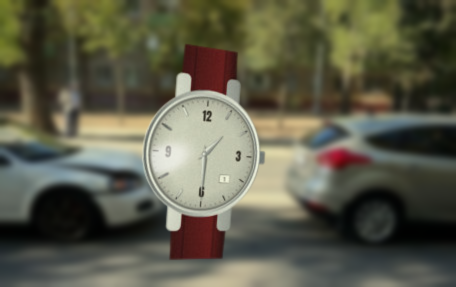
1:30
